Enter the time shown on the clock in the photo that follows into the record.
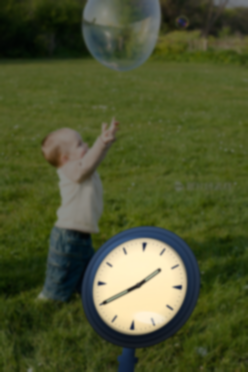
1:40
